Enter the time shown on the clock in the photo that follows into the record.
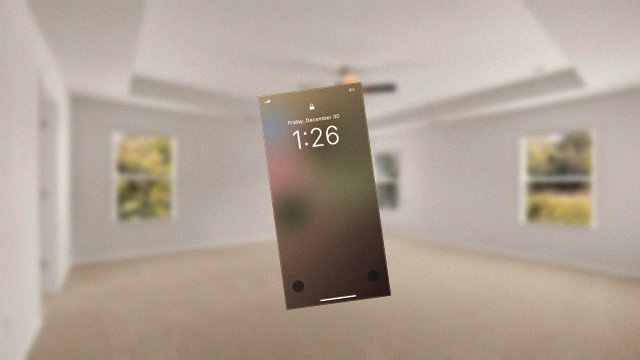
1:26
